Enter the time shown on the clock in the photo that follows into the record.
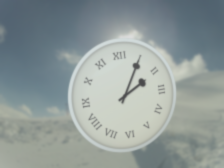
2:05
